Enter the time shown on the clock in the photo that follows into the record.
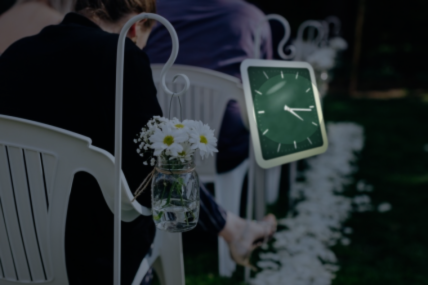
4:16
